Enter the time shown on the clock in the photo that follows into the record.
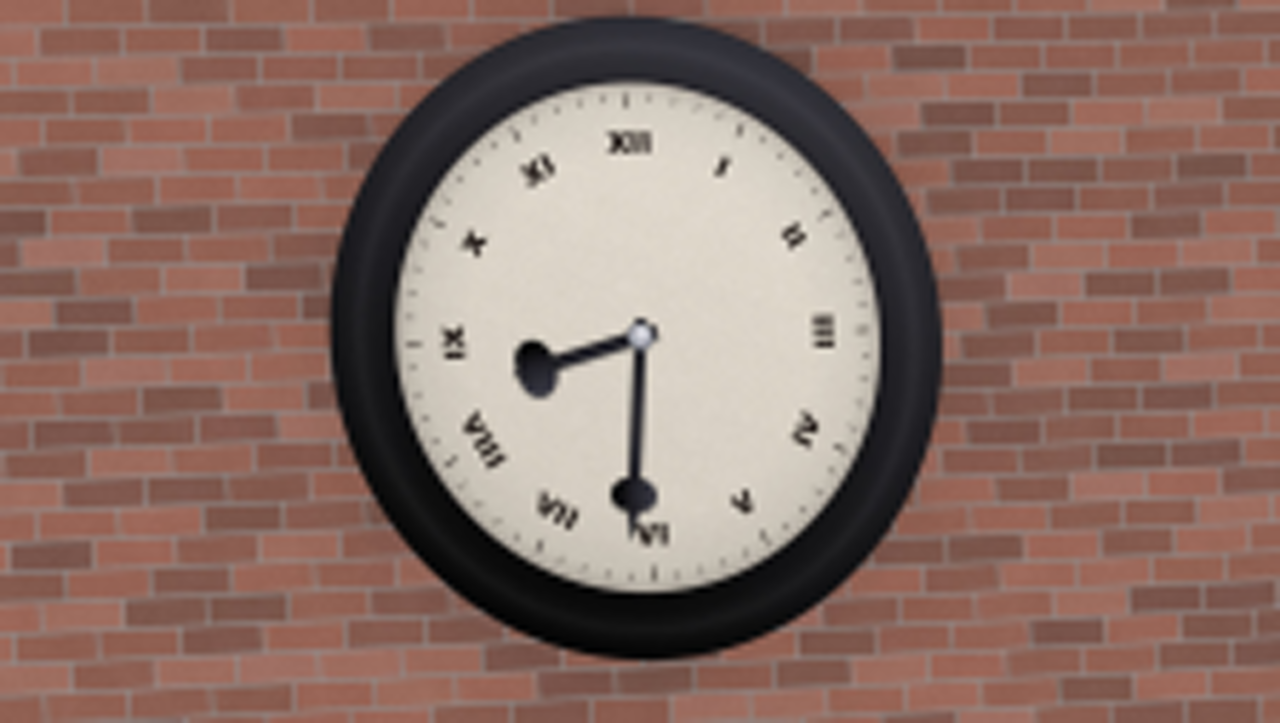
8:31
